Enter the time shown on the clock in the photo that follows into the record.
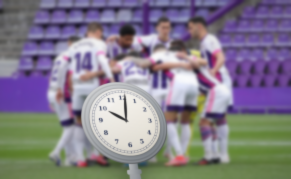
10:01
